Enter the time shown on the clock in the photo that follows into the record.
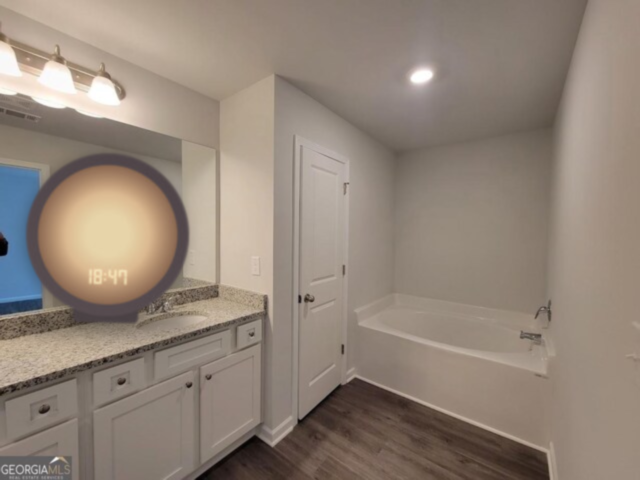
18:47
